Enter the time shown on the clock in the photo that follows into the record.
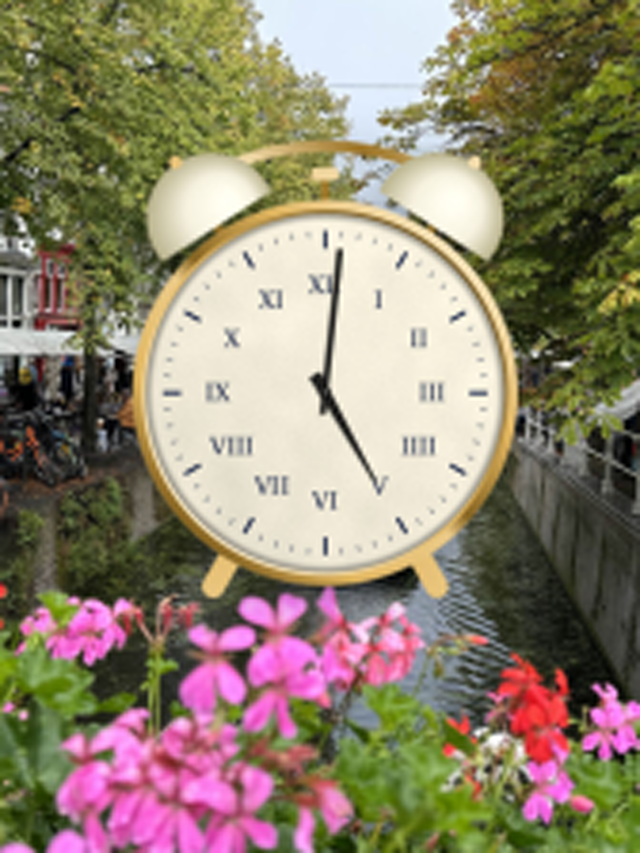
5:01
